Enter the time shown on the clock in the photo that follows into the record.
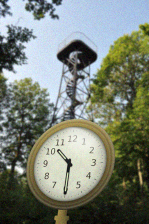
10:30
